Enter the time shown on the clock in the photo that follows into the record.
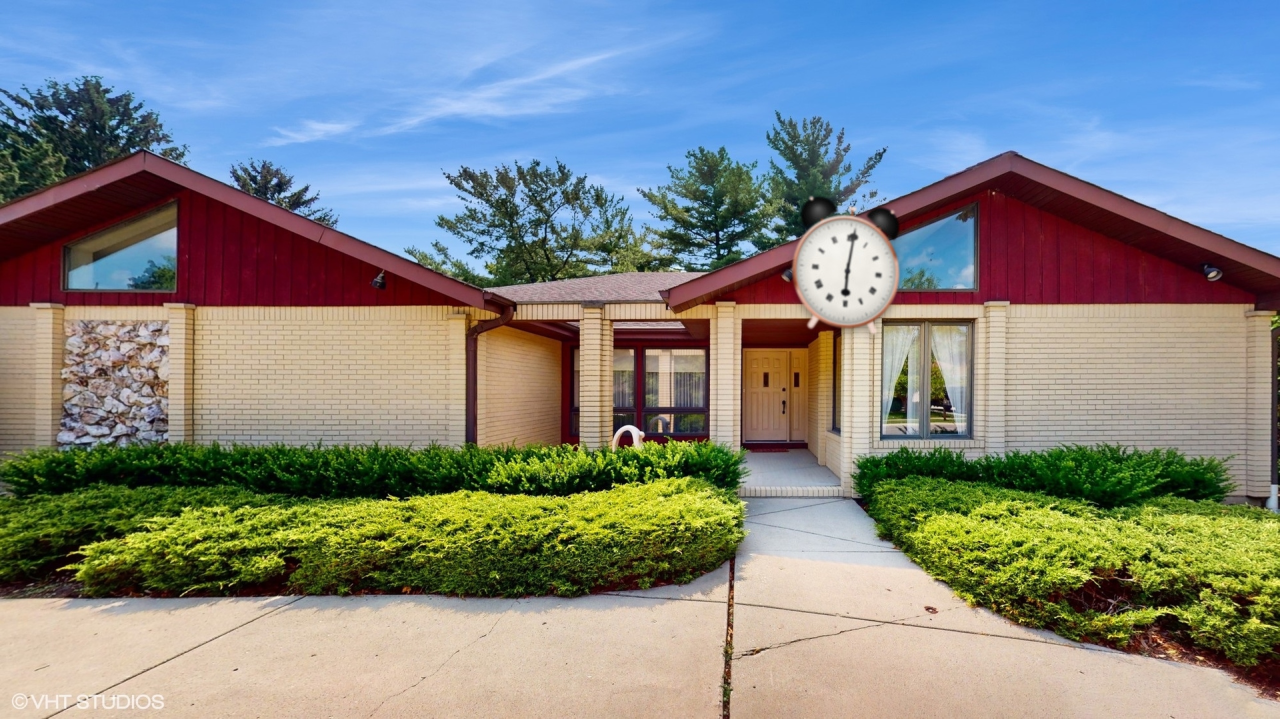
6:01
